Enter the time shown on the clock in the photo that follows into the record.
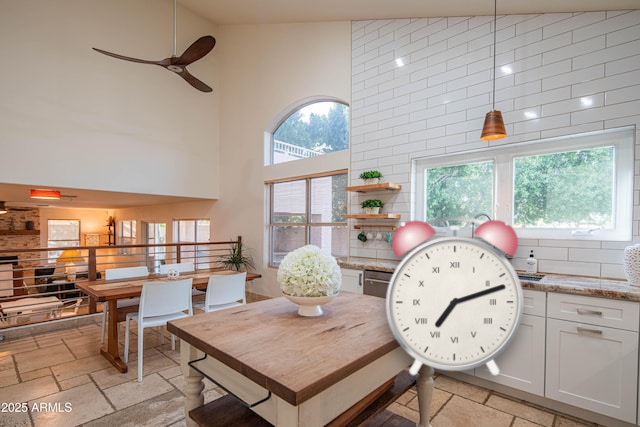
7:12
